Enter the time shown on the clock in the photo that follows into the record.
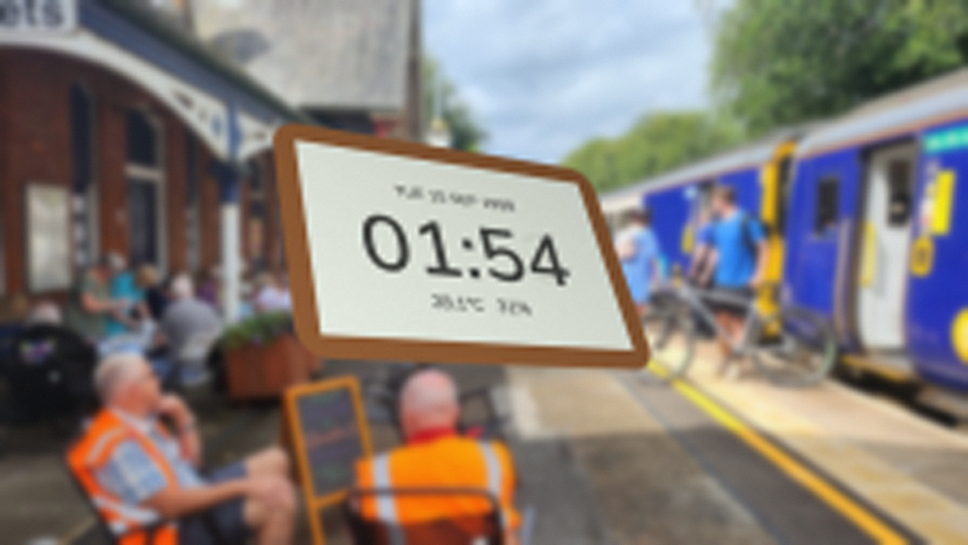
1:54
